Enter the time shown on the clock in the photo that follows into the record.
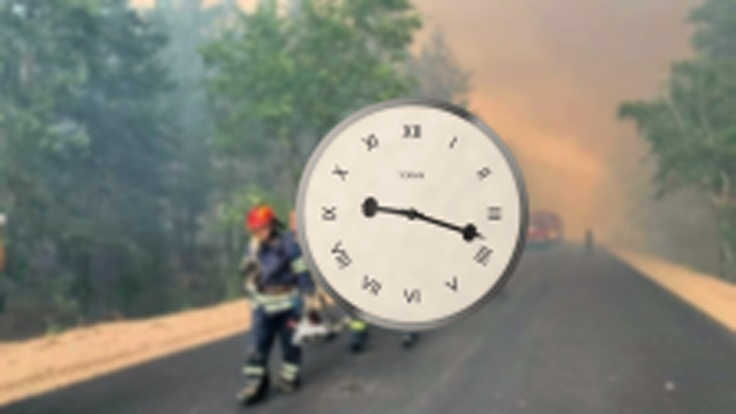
9:18
